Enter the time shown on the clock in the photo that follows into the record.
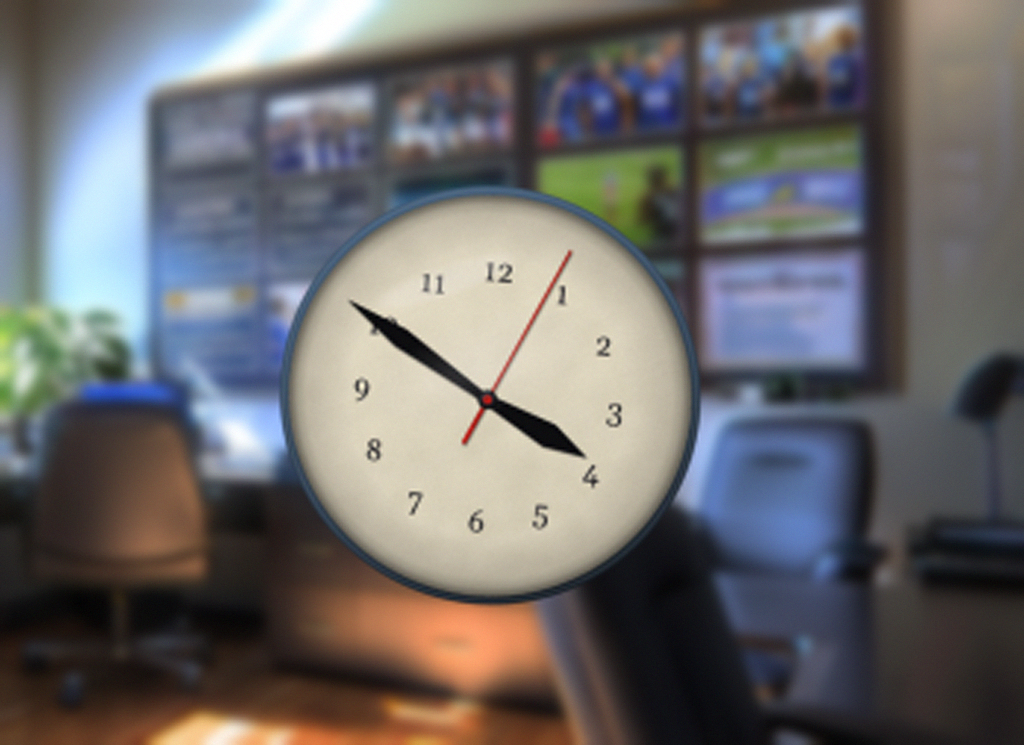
3:50:04
